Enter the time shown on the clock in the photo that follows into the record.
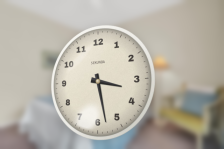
3:28
